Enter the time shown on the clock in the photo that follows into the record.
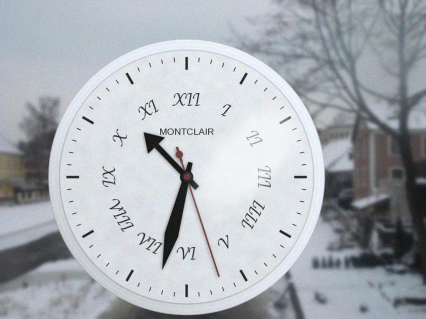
10:32:27
